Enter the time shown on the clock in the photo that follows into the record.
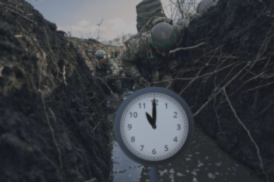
11:00
